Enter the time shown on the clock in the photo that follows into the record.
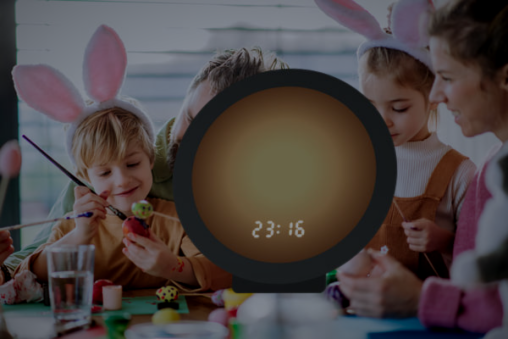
23:16
